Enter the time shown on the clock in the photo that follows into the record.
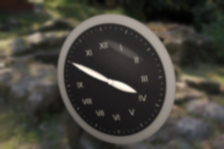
3:50
